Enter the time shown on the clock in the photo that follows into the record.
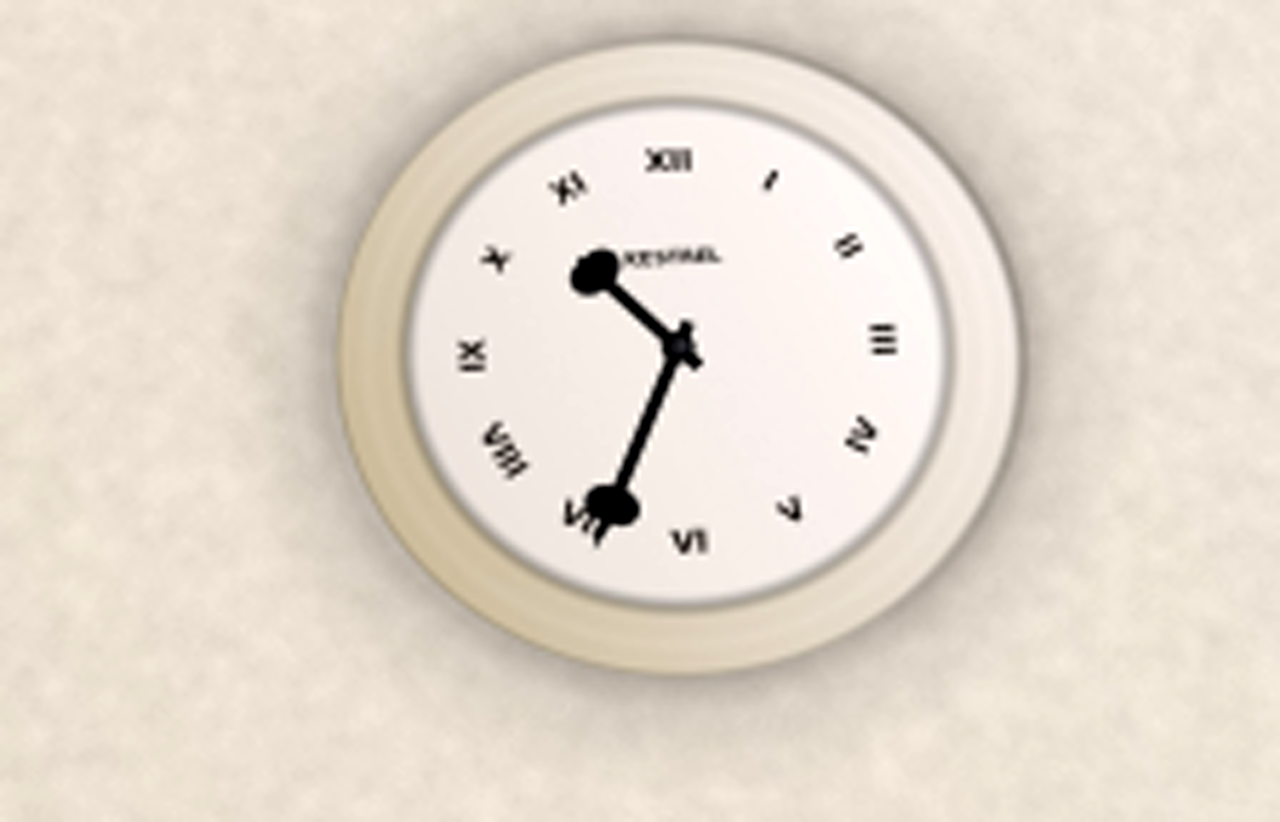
10:34
